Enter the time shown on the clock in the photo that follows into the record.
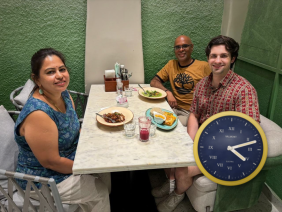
4:12
